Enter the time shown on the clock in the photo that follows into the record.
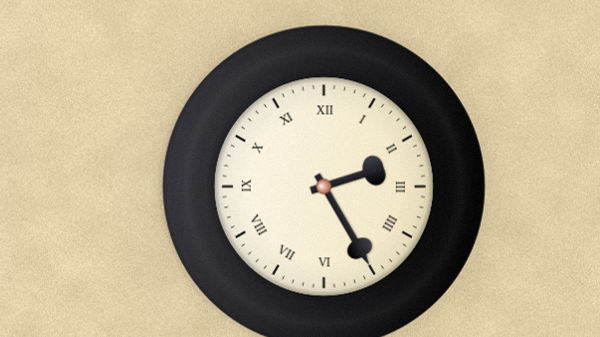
2:25
